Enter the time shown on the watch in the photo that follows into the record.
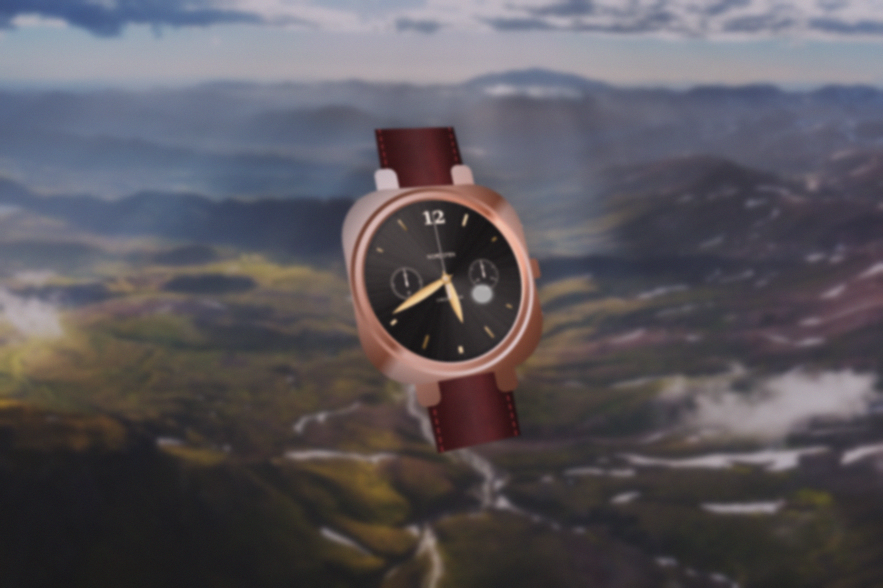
5:41
